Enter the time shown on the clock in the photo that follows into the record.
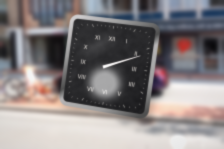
2:11
